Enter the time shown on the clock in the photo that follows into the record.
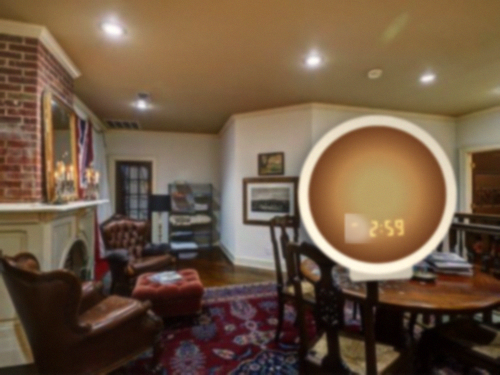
2:59
